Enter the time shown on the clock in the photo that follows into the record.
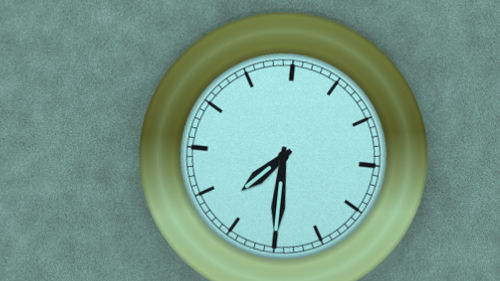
7:30
